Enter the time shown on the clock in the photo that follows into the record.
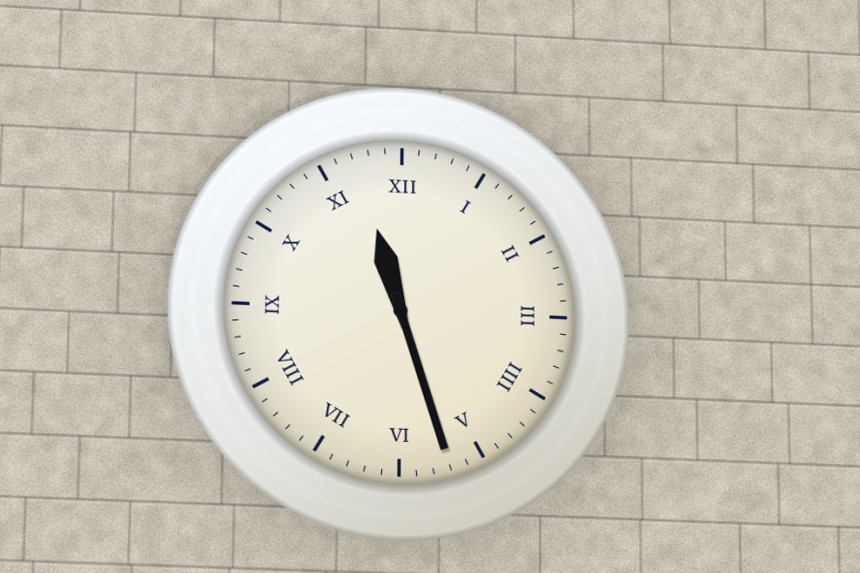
11:27
